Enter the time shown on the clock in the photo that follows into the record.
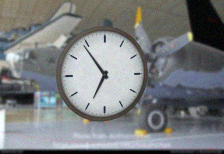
6:54
